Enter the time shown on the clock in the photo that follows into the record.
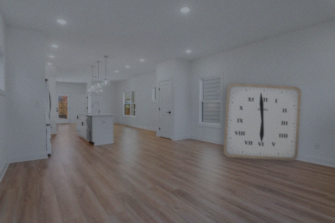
5:59
